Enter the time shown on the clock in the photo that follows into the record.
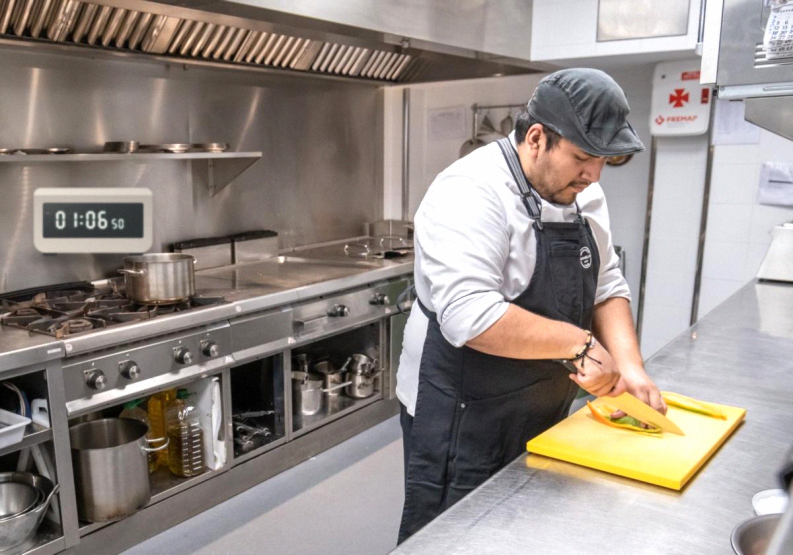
1:06
